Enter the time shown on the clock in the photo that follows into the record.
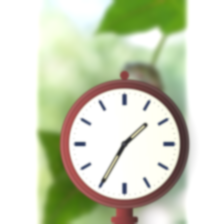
1:35
